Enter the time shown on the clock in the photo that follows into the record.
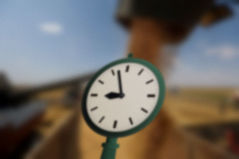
8:57
